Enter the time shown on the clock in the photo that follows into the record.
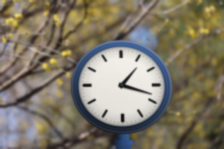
1:18
